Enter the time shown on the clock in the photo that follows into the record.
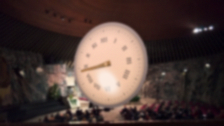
8:44
